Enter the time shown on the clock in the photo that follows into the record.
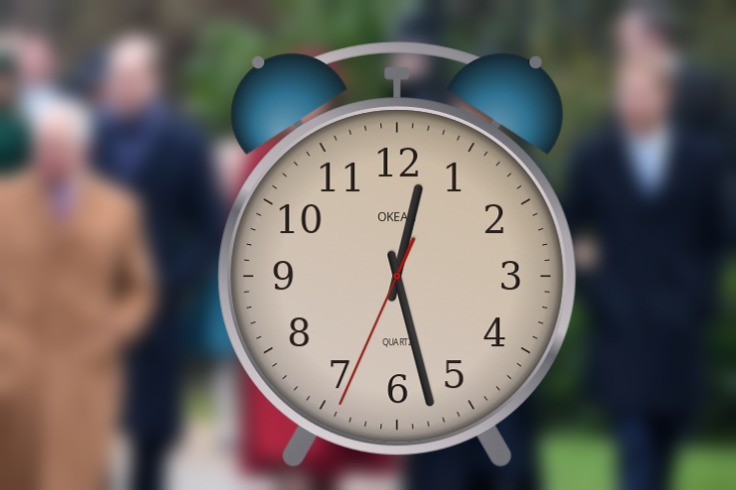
12:27:34
